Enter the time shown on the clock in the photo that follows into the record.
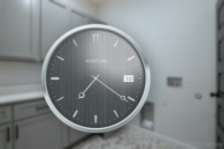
7:21
